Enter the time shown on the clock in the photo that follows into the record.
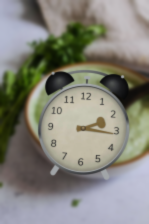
2:16
